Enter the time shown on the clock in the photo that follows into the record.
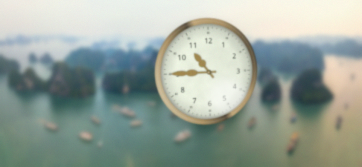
10:45
